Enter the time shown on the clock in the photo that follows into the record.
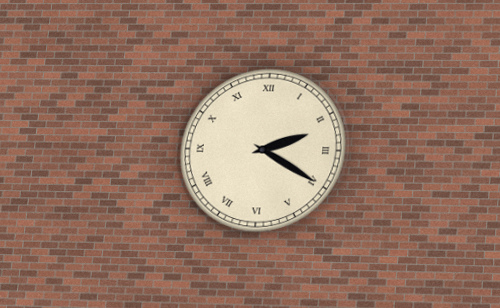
2:20
